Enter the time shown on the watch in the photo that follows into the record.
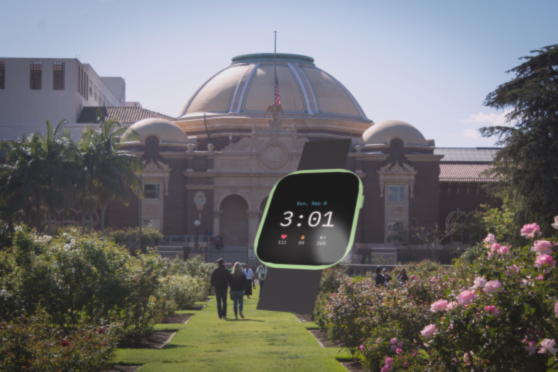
3:01
